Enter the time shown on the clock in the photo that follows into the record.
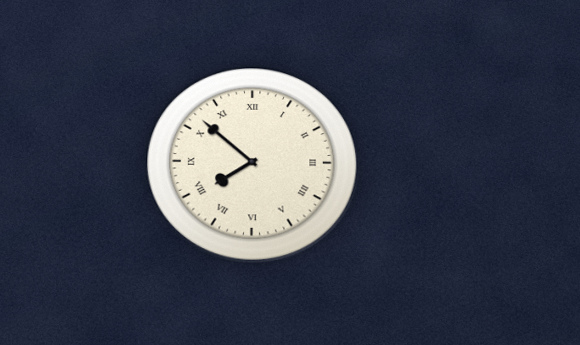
7:52
